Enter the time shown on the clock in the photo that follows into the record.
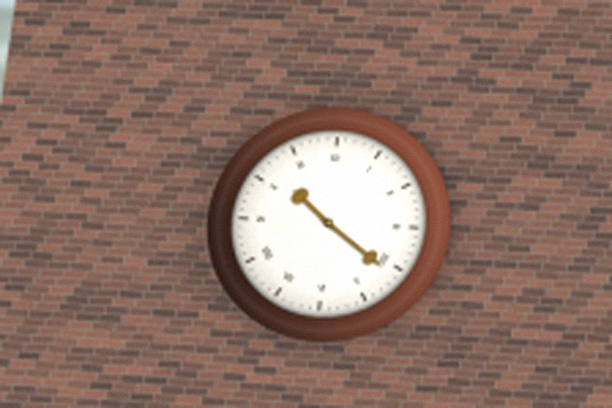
10:21
